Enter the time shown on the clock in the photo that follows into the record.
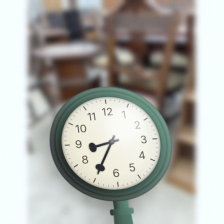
8:35
